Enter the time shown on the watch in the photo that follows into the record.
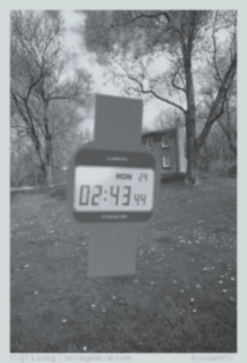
2:43:44
